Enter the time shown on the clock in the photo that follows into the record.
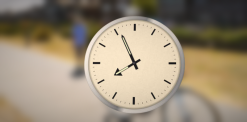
7:56
